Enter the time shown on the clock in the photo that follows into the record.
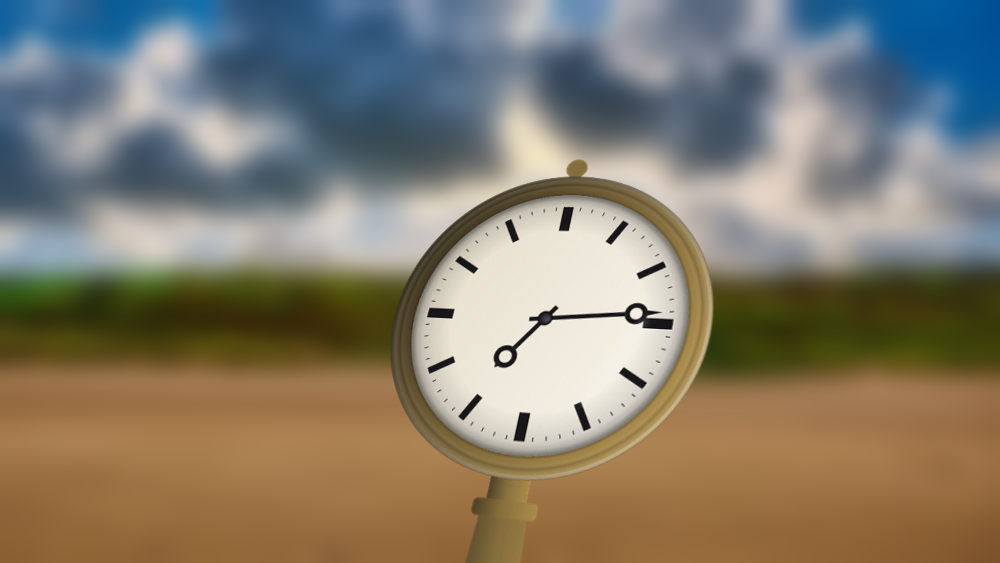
7:14
